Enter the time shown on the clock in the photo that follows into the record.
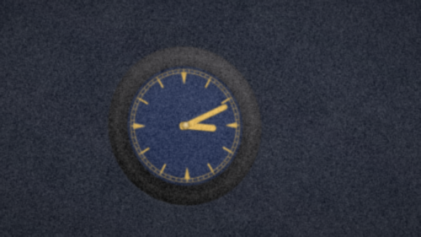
3:11
